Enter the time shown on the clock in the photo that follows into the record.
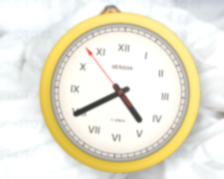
4:39:53
